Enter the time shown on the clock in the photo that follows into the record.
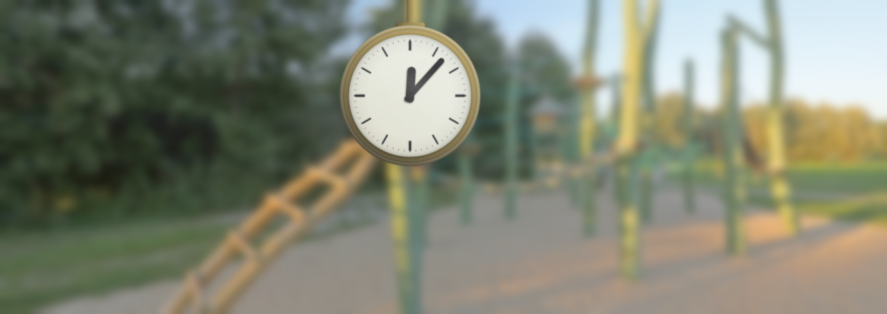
12:07
